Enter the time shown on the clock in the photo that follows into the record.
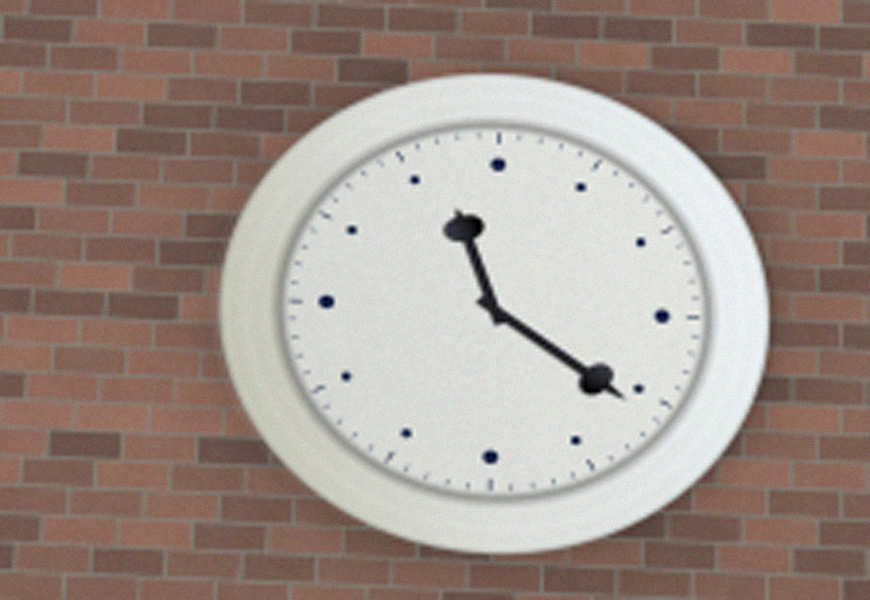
11:21
